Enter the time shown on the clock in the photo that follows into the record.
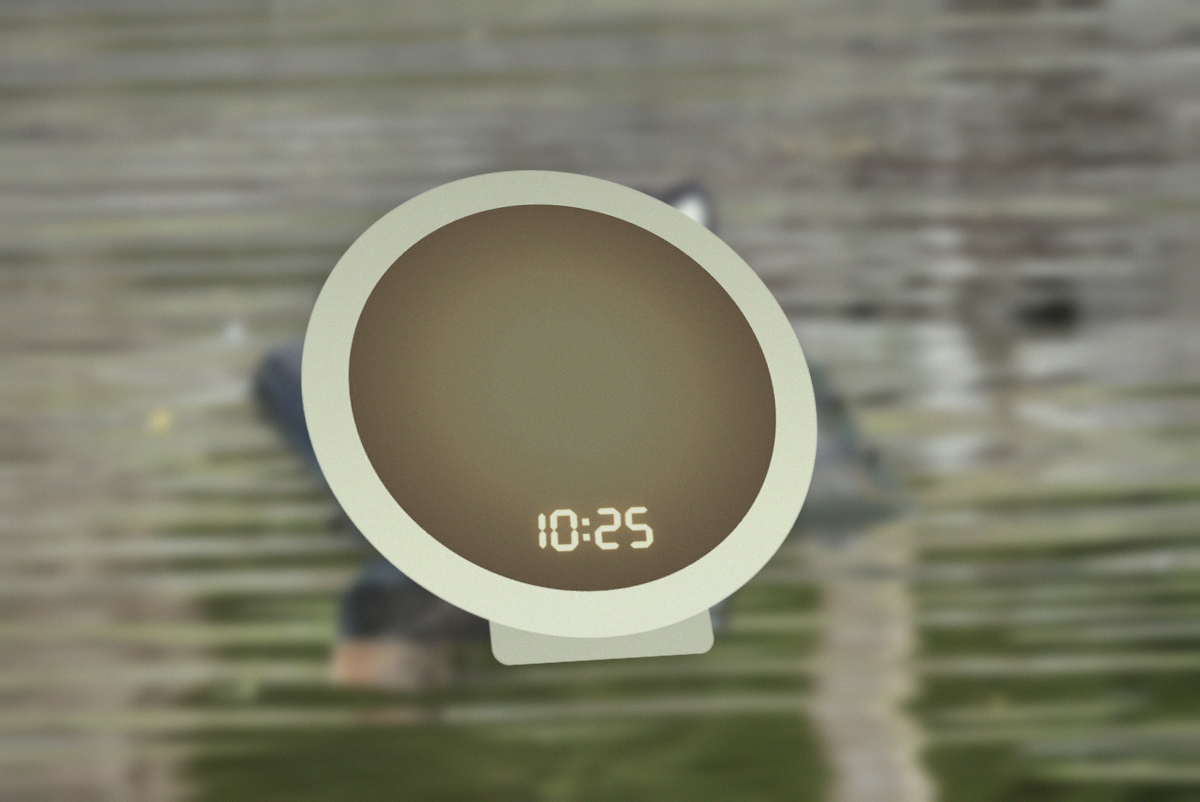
10:25
